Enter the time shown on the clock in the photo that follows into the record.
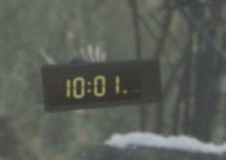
10:01
